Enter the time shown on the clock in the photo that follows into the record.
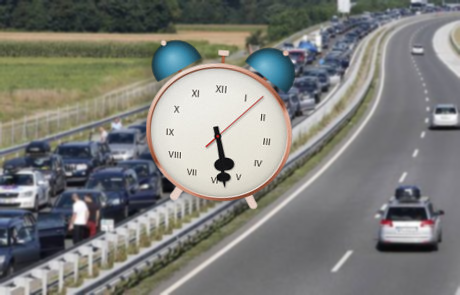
5:28:07
